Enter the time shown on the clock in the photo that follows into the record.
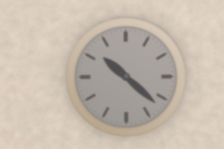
10:22
